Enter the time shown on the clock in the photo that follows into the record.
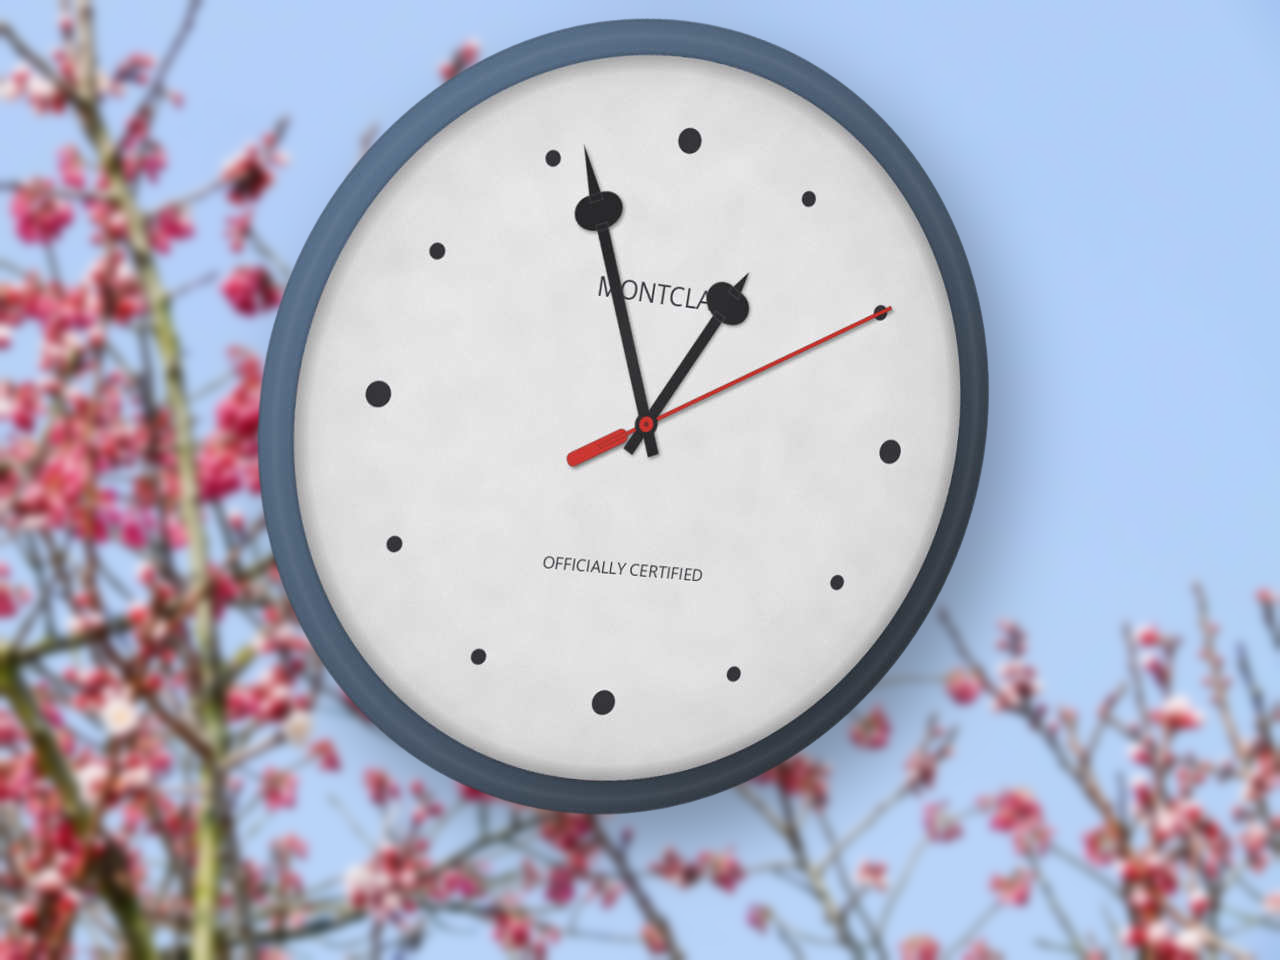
12:56:10
